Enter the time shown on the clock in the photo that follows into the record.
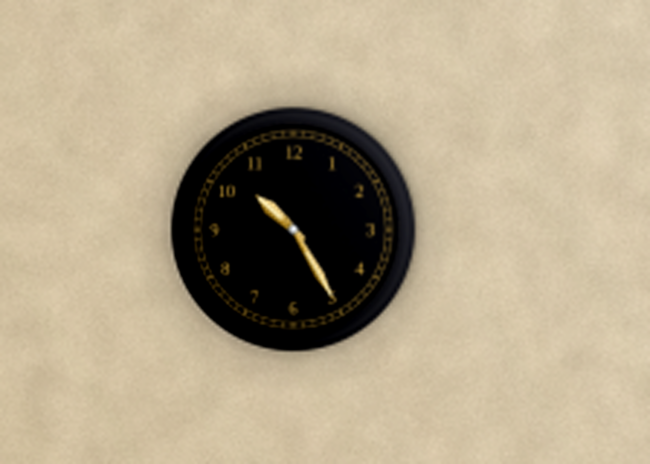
10:25
